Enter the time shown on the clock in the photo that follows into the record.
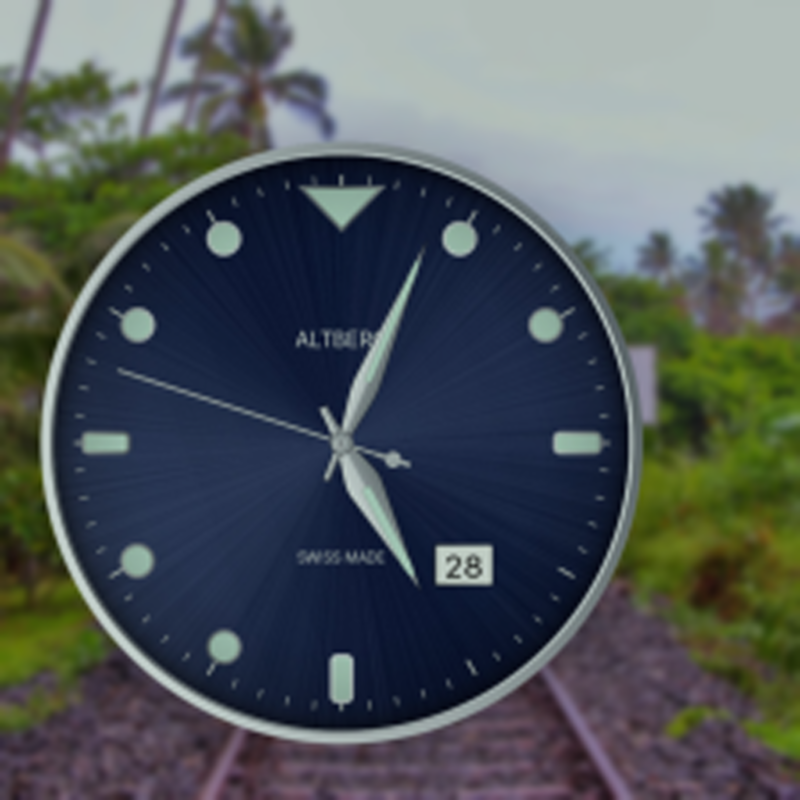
5:03:48
